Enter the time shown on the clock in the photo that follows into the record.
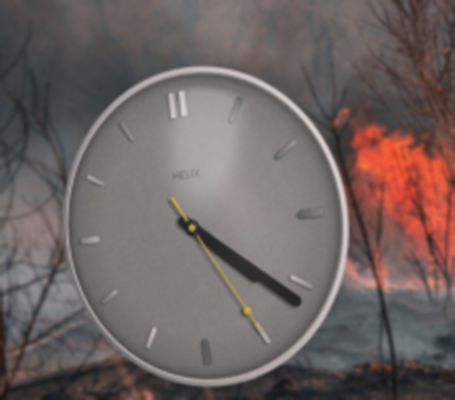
4:21:25
